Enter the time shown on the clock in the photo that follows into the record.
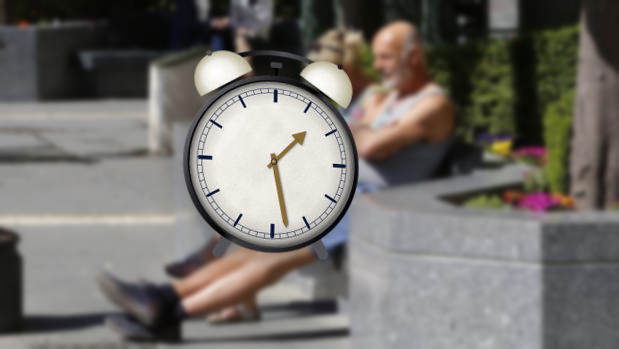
1:28
